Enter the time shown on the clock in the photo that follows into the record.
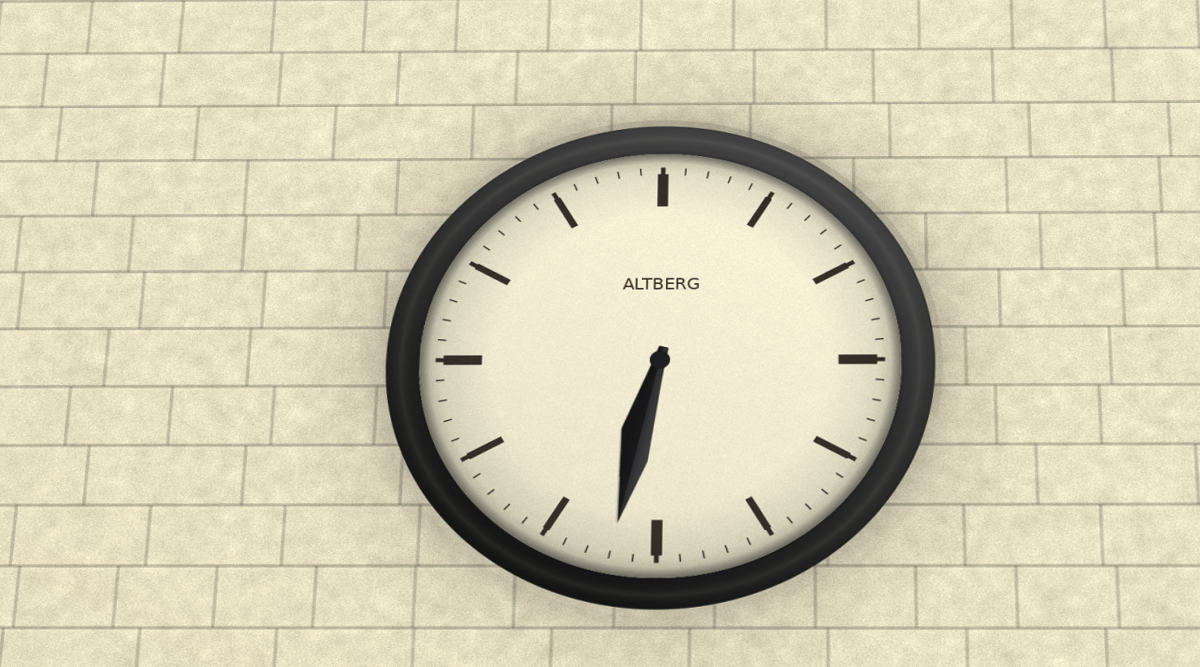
6:32
